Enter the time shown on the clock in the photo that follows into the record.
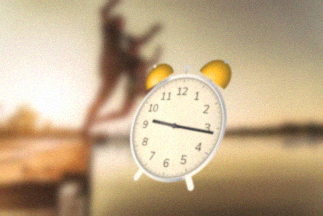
9:16
